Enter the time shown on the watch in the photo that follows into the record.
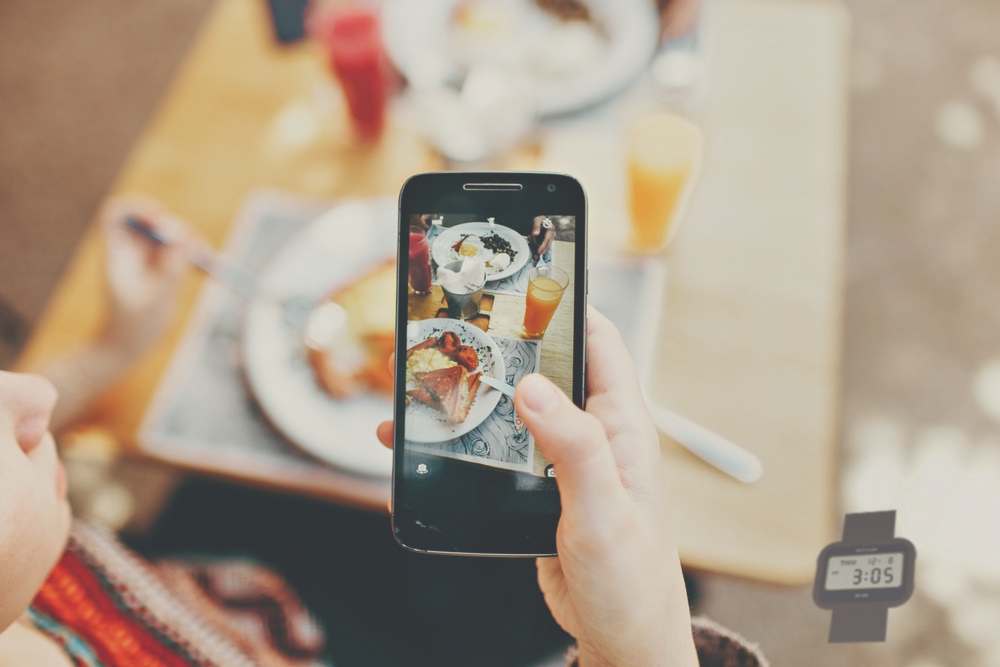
3:05
